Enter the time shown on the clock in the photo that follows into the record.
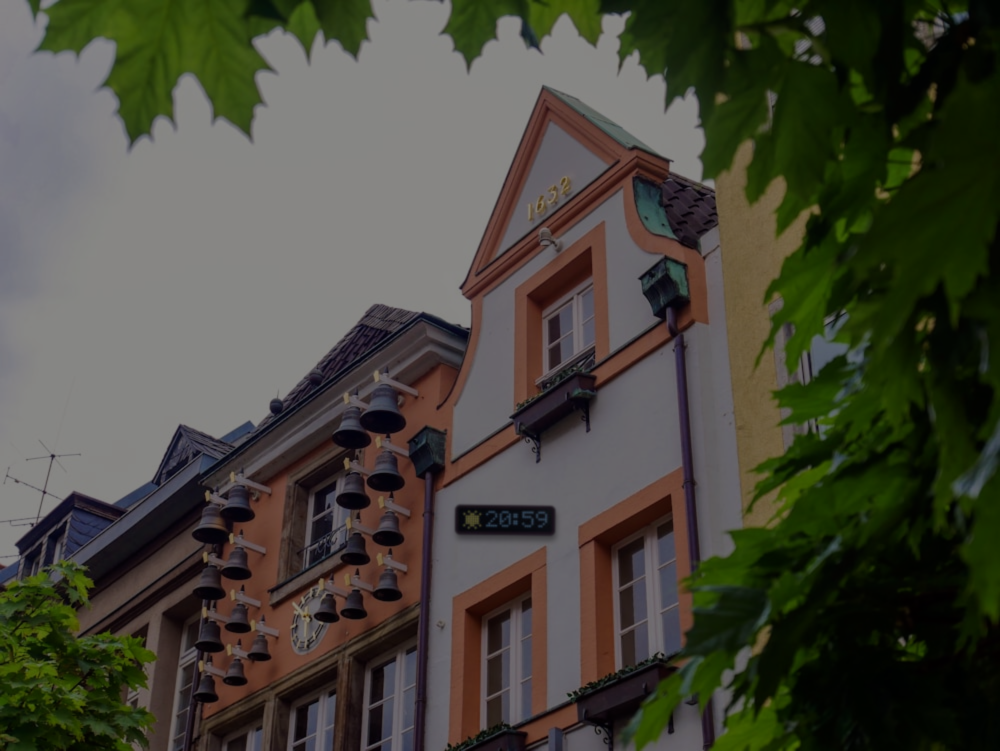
20:59
